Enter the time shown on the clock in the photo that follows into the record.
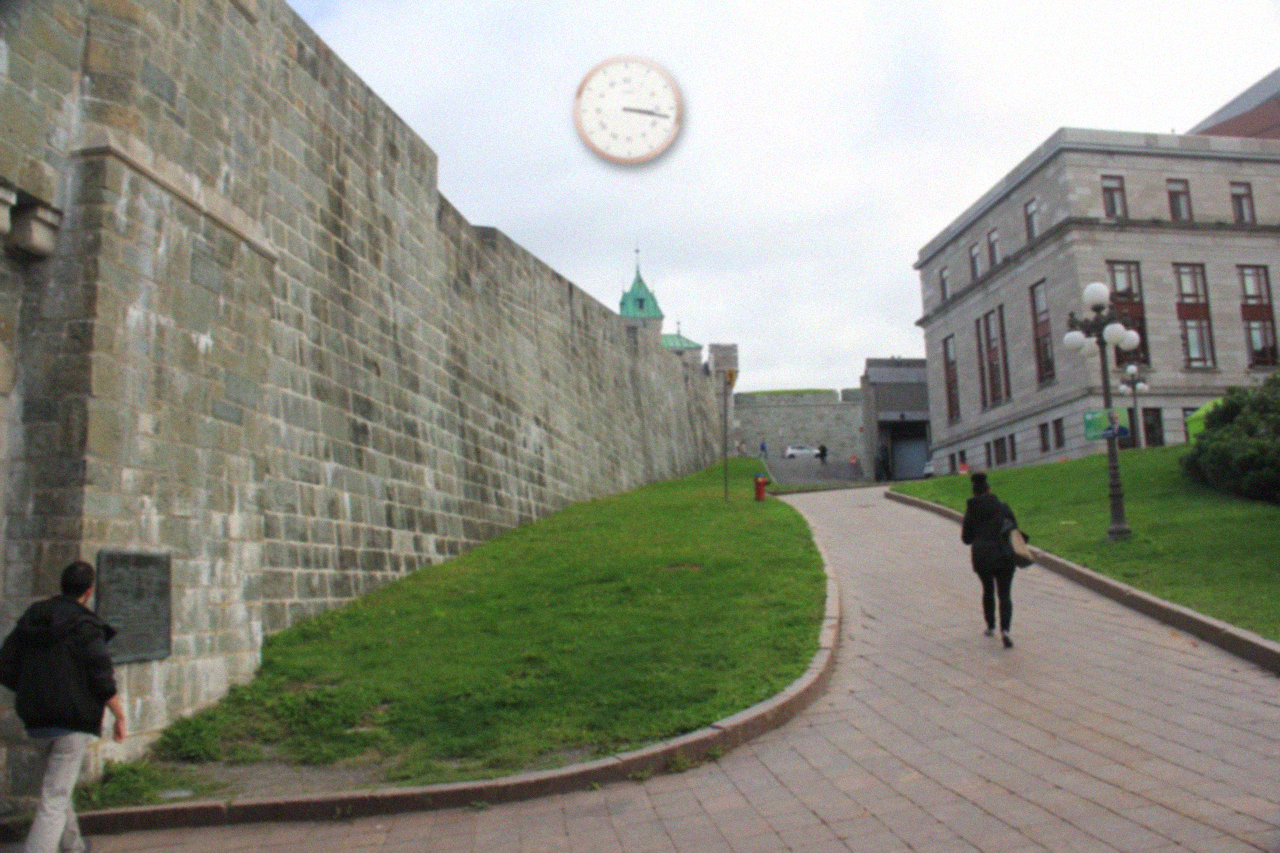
3:17
